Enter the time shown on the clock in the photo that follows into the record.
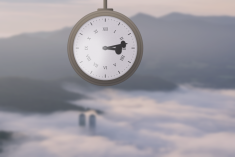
3:13
